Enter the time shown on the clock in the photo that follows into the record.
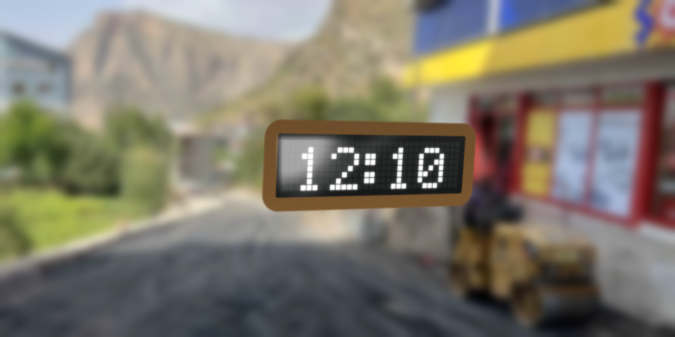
12:10
